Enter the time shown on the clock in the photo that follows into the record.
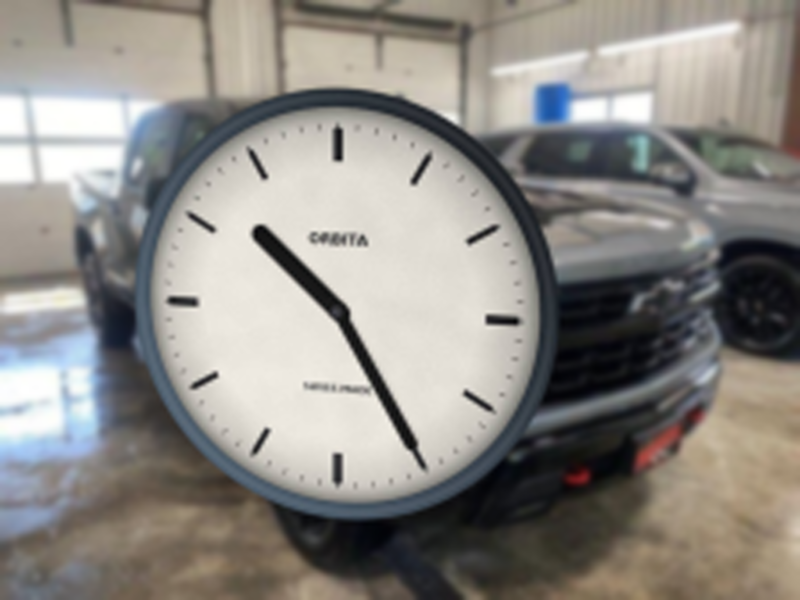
10:25
